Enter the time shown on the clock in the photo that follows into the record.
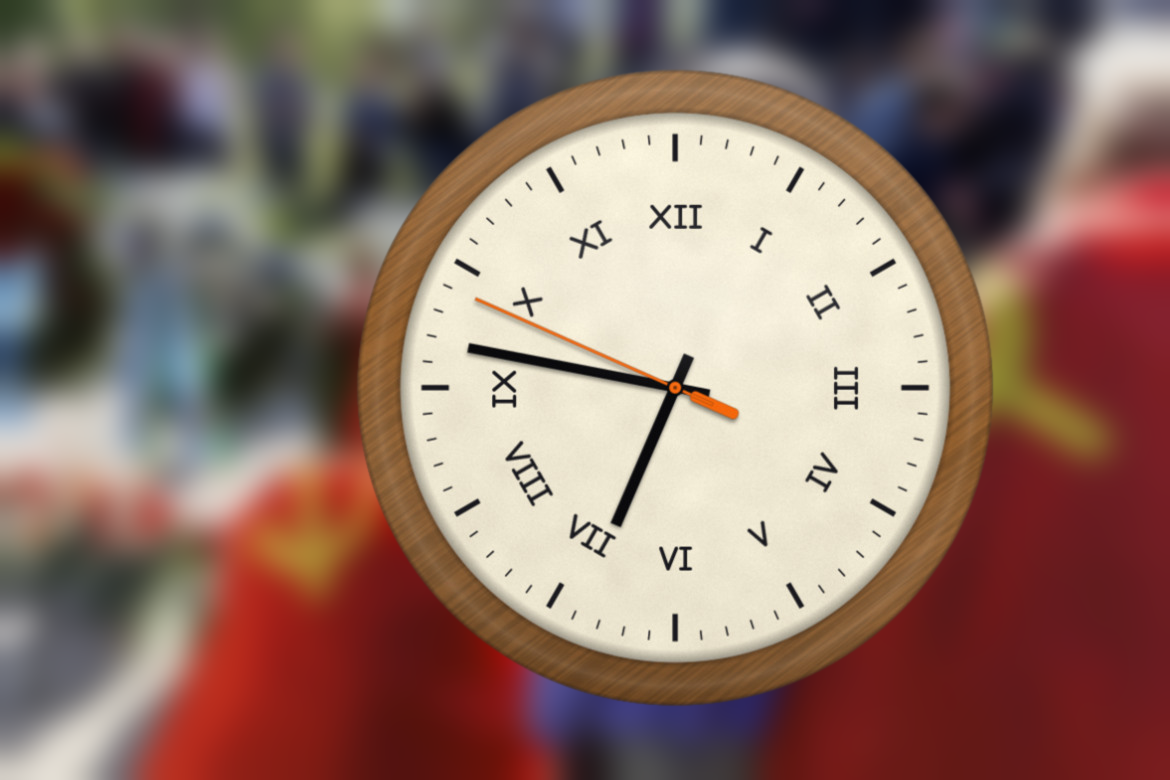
6:46:49
